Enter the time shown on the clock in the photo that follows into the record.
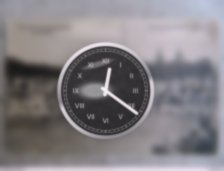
12:21
